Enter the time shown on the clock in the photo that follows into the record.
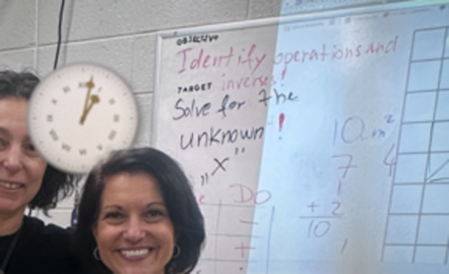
1:02
